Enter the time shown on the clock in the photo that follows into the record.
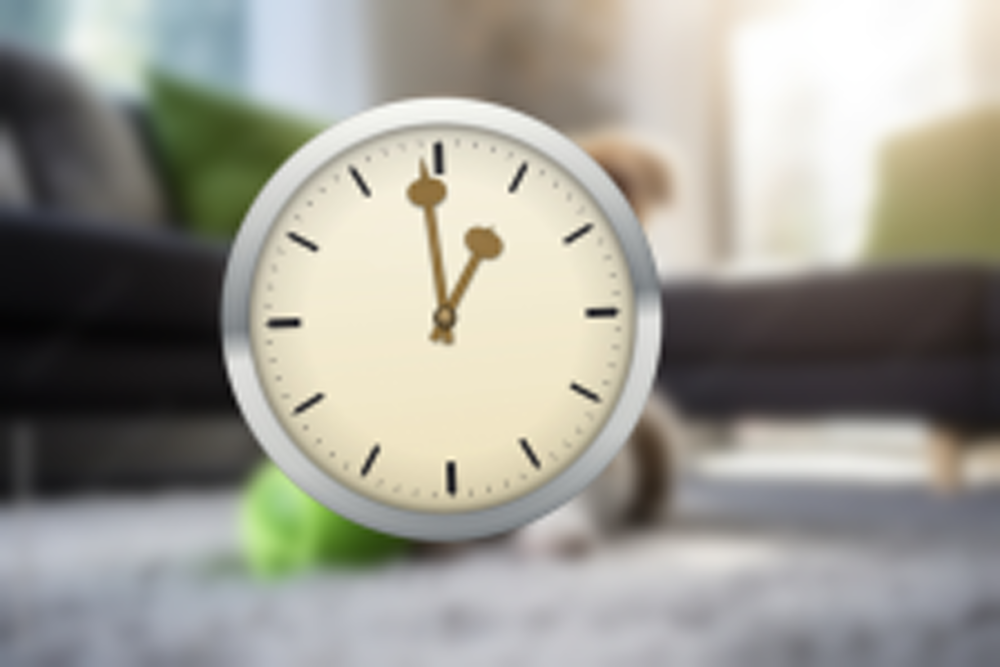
12:59
